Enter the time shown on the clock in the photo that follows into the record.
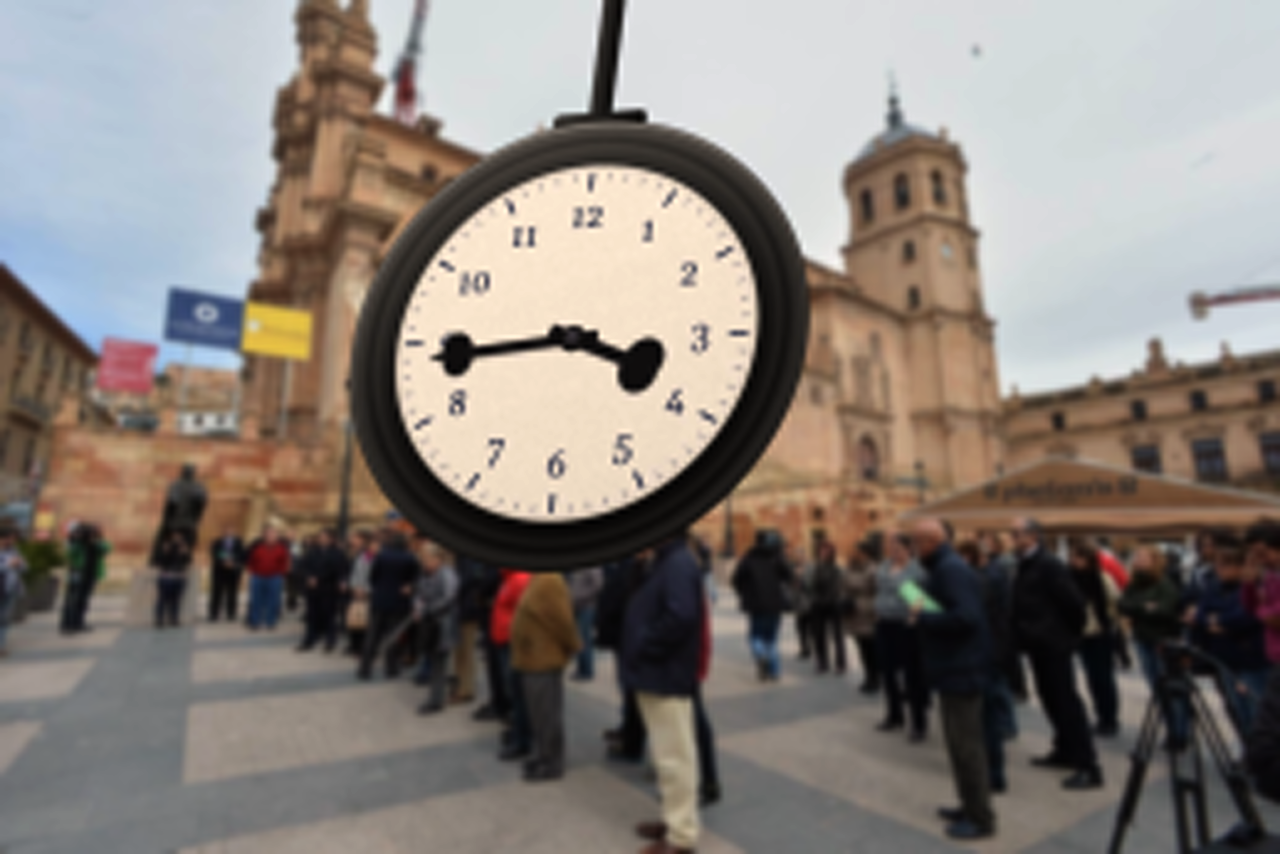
3:44
